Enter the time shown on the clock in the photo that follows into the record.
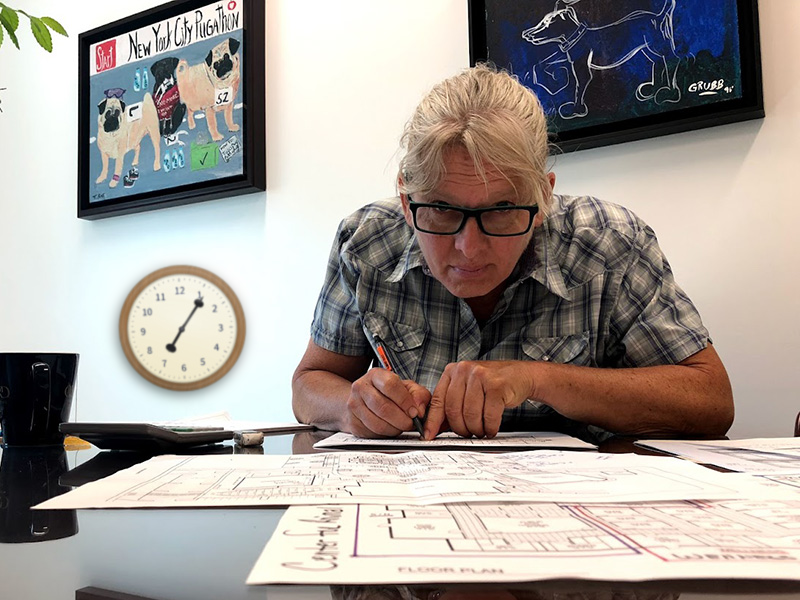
7:06
